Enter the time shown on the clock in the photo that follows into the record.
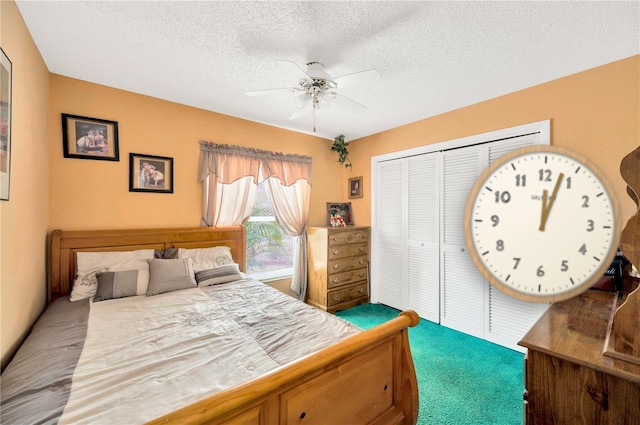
12:03
